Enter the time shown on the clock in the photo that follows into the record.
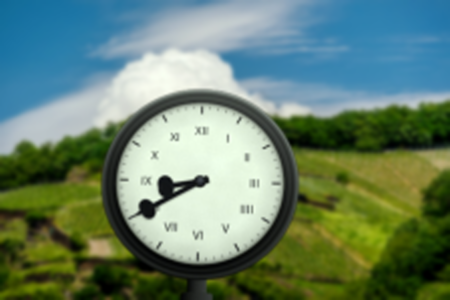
8:40
